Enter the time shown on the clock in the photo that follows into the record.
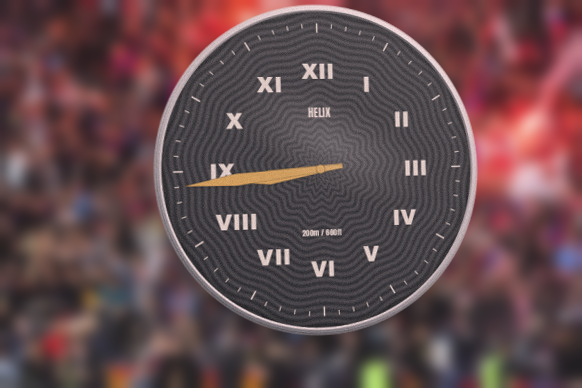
8:44
